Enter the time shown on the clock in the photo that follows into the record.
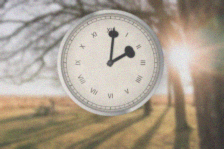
2:01
